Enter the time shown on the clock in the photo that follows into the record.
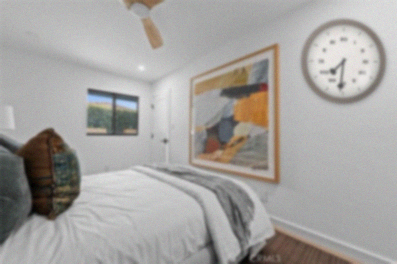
7:31
